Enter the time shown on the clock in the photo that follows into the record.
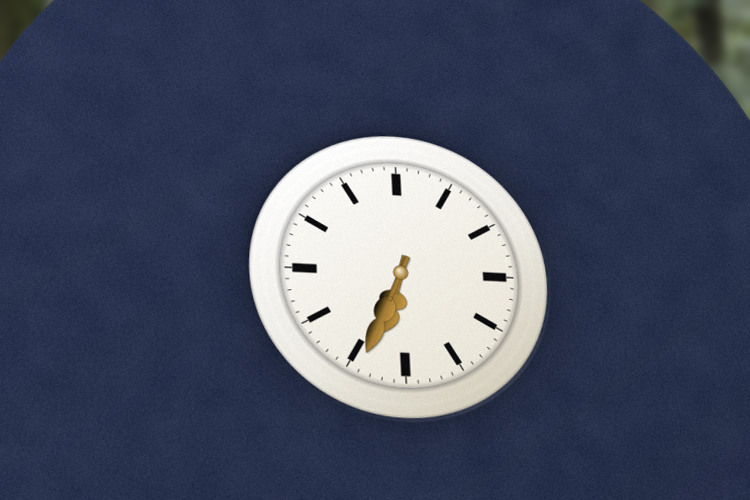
6:34
